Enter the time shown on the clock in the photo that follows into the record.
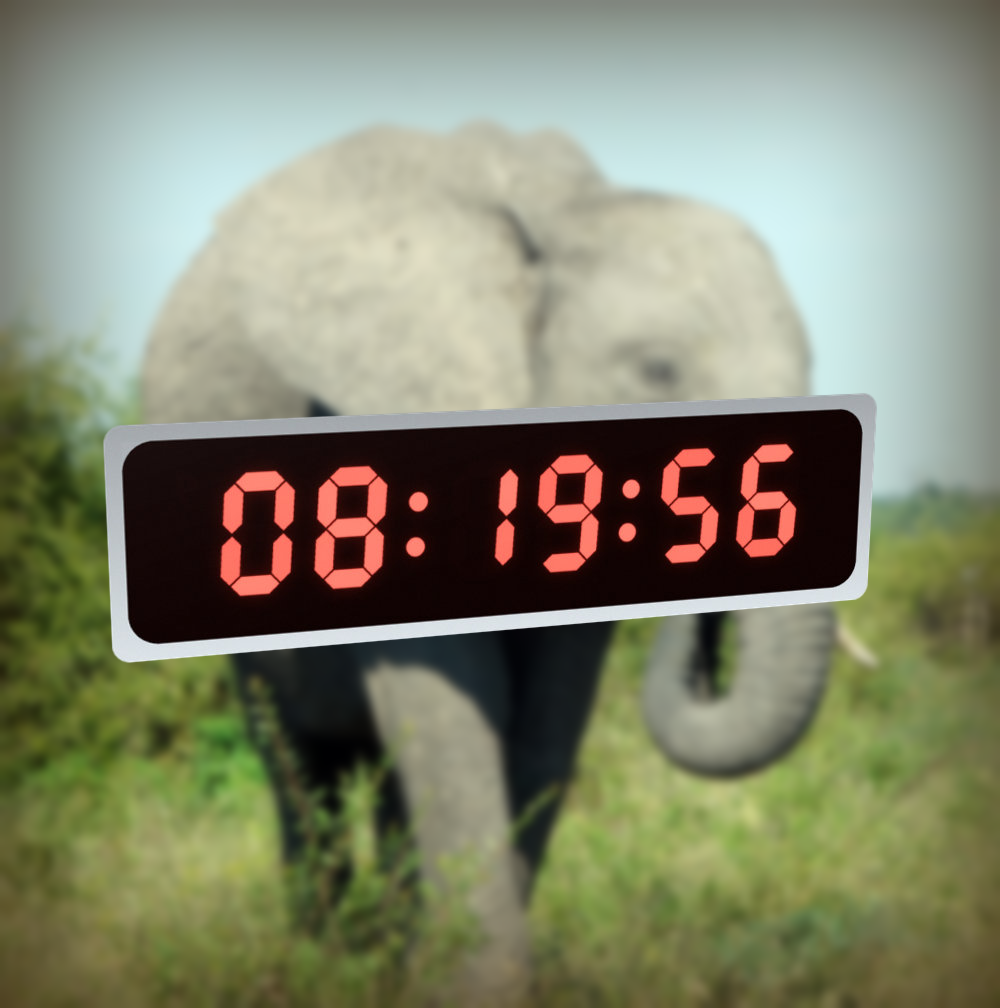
8:19:56
